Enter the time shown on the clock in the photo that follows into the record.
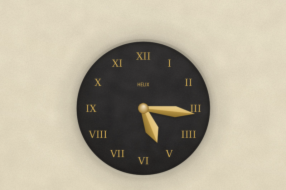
5:16
